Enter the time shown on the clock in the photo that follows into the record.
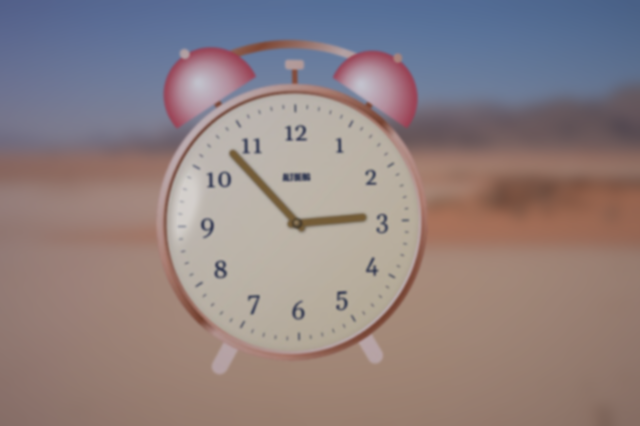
2:53
